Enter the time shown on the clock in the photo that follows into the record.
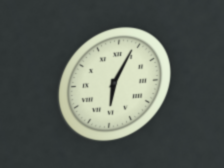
6:04
